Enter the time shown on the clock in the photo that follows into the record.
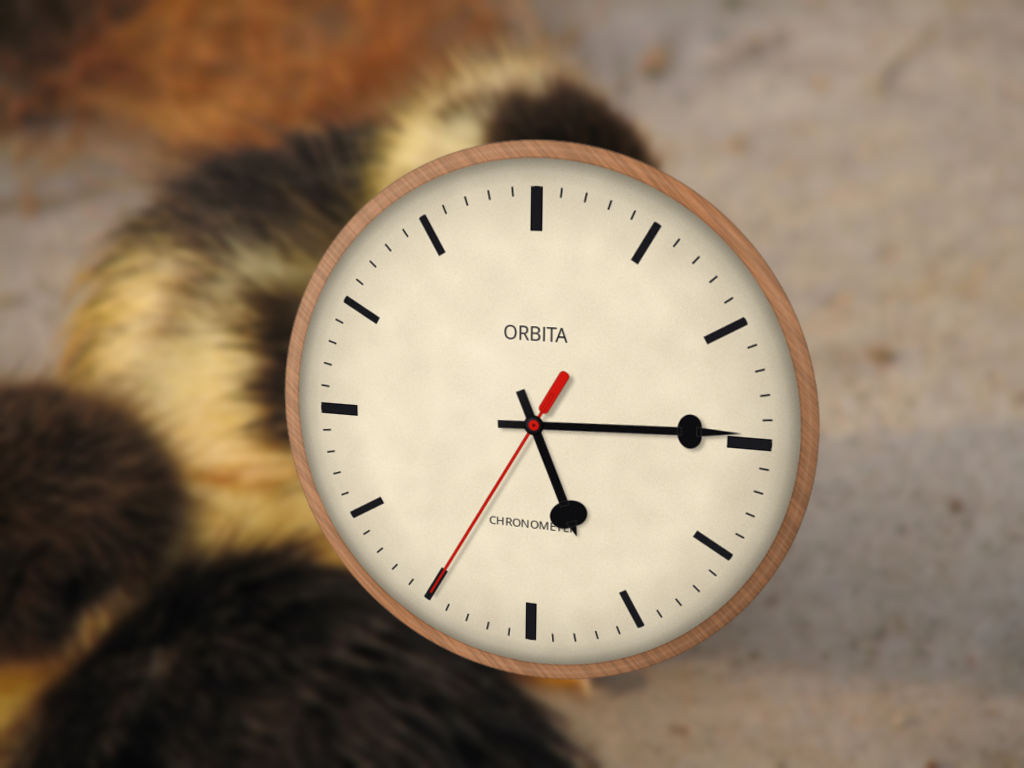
5:14:35
